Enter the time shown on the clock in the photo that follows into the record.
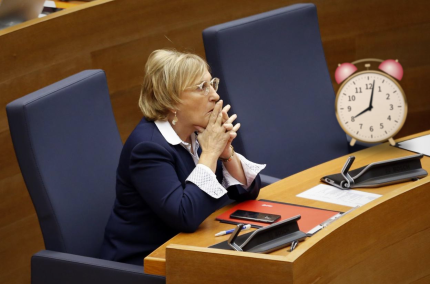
8:02
